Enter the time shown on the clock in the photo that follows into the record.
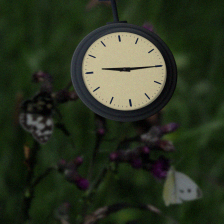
9:15
